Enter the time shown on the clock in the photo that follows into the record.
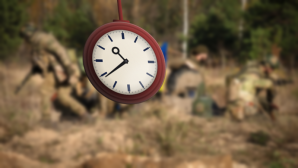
10:39
